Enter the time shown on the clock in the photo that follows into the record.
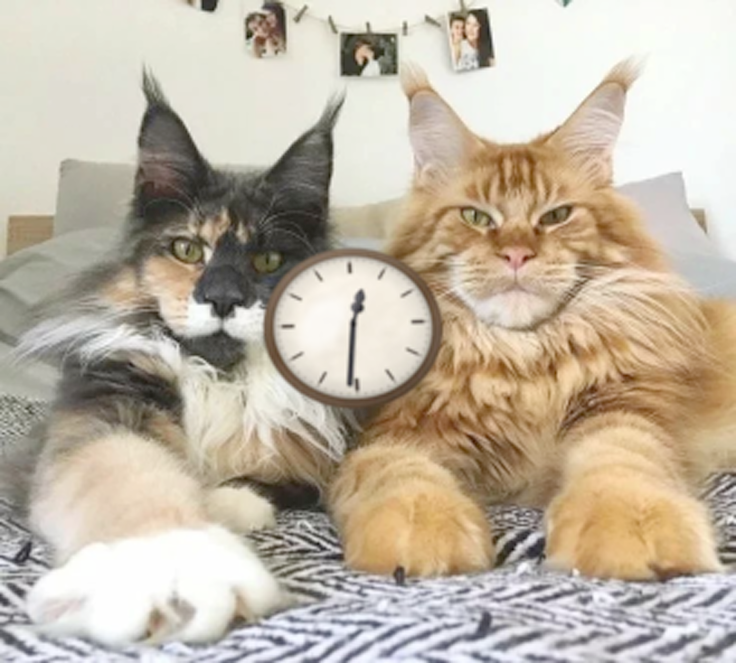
12:31
